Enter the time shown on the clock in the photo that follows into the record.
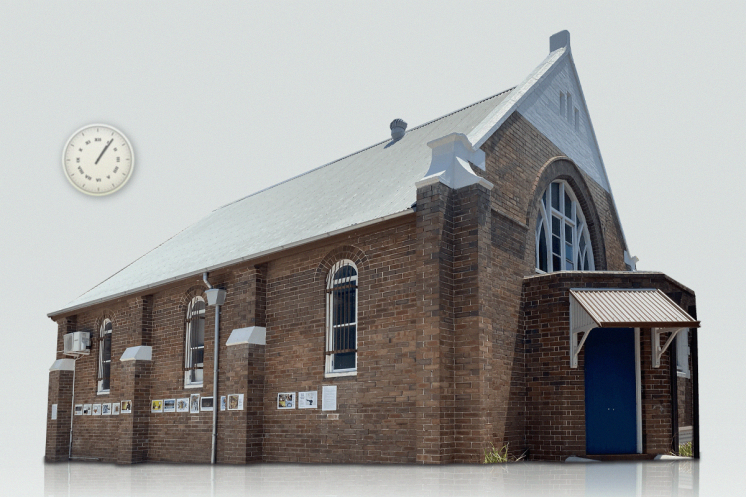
1:06
